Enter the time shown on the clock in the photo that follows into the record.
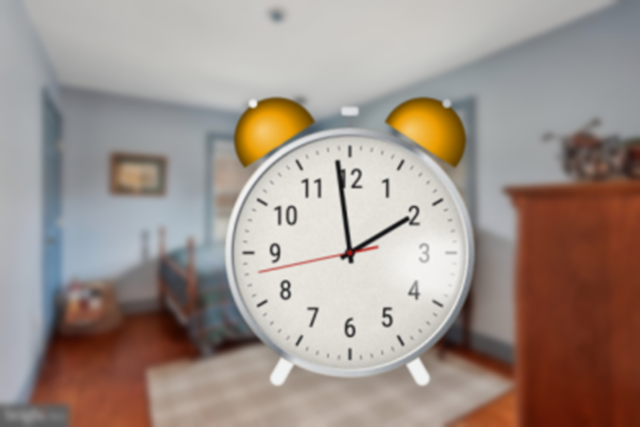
1:58:43
